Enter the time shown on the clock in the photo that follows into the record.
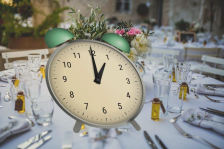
1:00
